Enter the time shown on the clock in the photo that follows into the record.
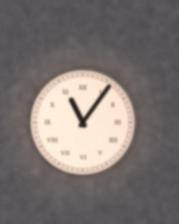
11:06
